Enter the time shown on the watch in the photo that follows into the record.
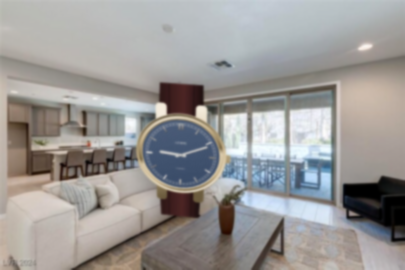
9:11
